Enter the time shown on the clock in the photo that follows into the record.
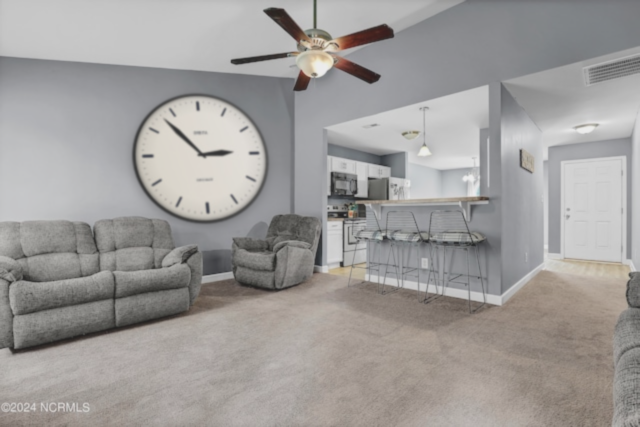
2:53
